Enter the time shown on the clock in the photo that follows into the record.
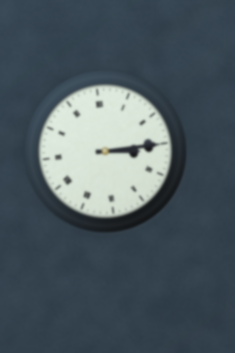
3:15
